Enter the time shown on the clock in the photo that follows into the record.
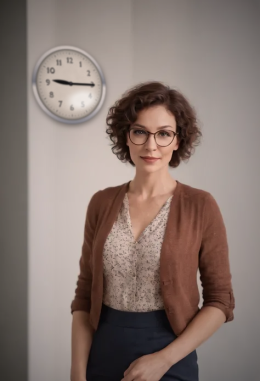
9:15
